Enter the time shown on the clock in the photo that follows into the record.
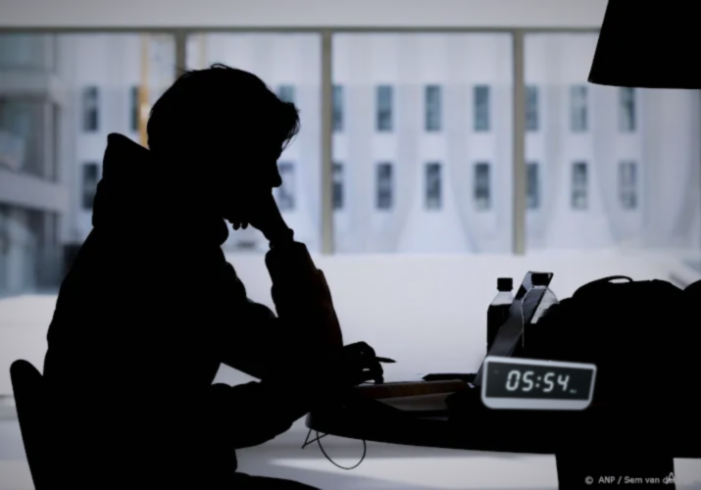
5:54
